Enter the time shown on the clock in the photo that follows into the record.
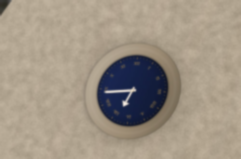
6:44
